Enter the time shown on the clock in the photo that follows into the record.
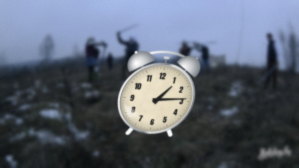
1:14
